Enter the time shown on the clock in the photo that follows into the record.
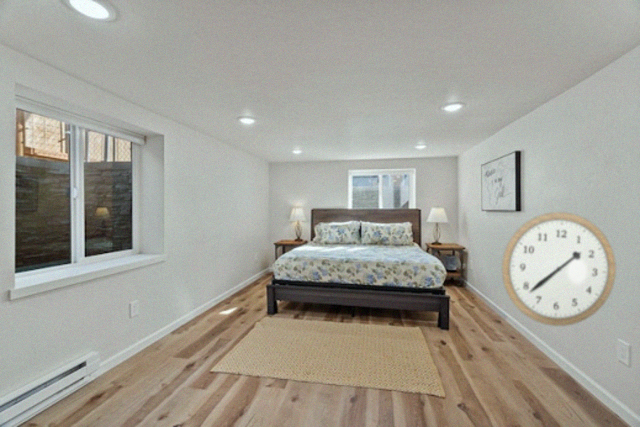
1:38
